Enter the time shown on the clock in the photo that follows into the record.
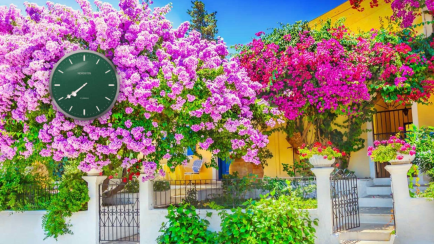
7:39
